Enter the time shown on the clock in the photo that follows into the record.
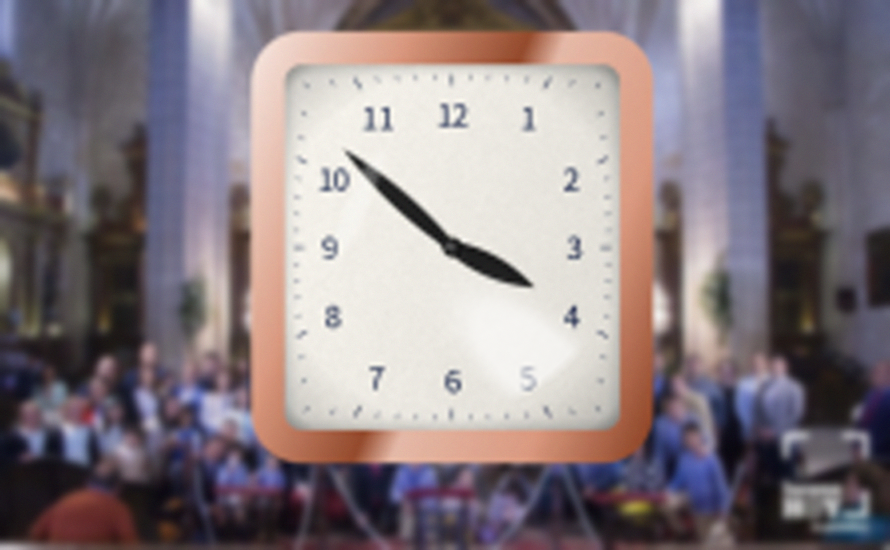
3:52
